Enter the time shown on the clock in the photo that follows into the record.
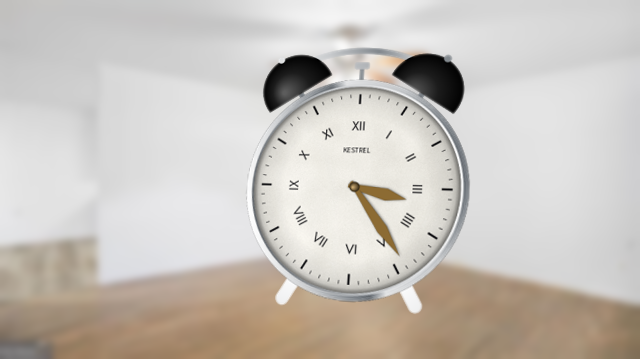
3:24
